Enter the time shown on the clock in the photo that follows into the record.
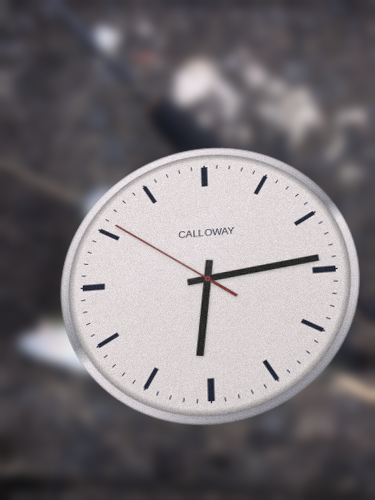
6:13:51
